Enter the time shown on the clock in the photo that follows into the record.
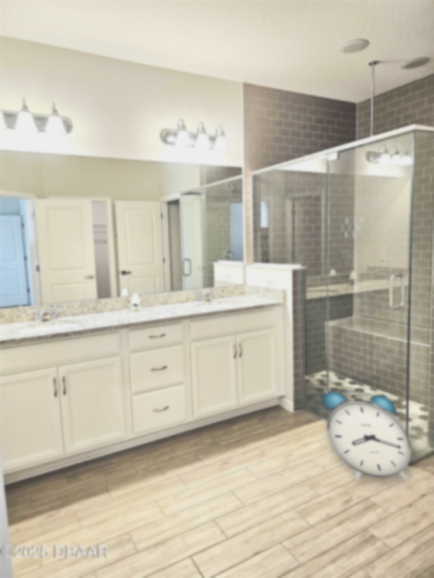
8:18
